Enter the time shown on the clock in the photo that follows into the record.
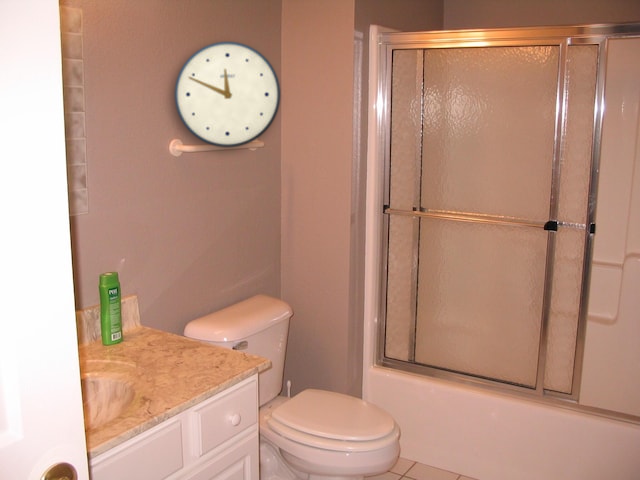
11:49
